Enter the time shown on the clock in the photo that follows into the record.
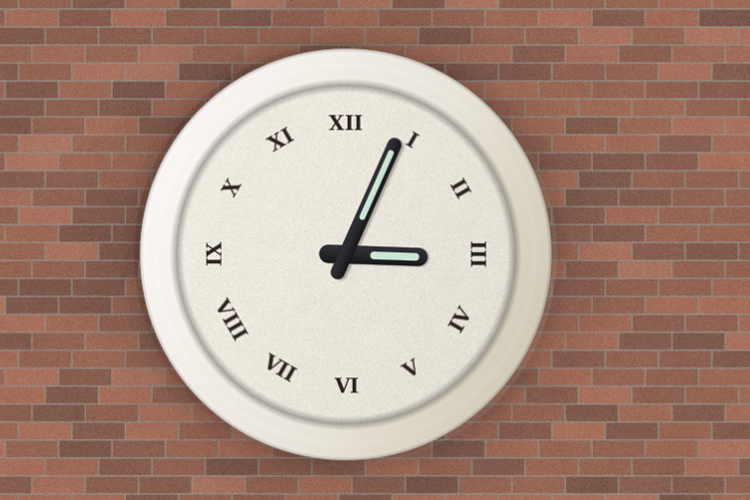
3:04
